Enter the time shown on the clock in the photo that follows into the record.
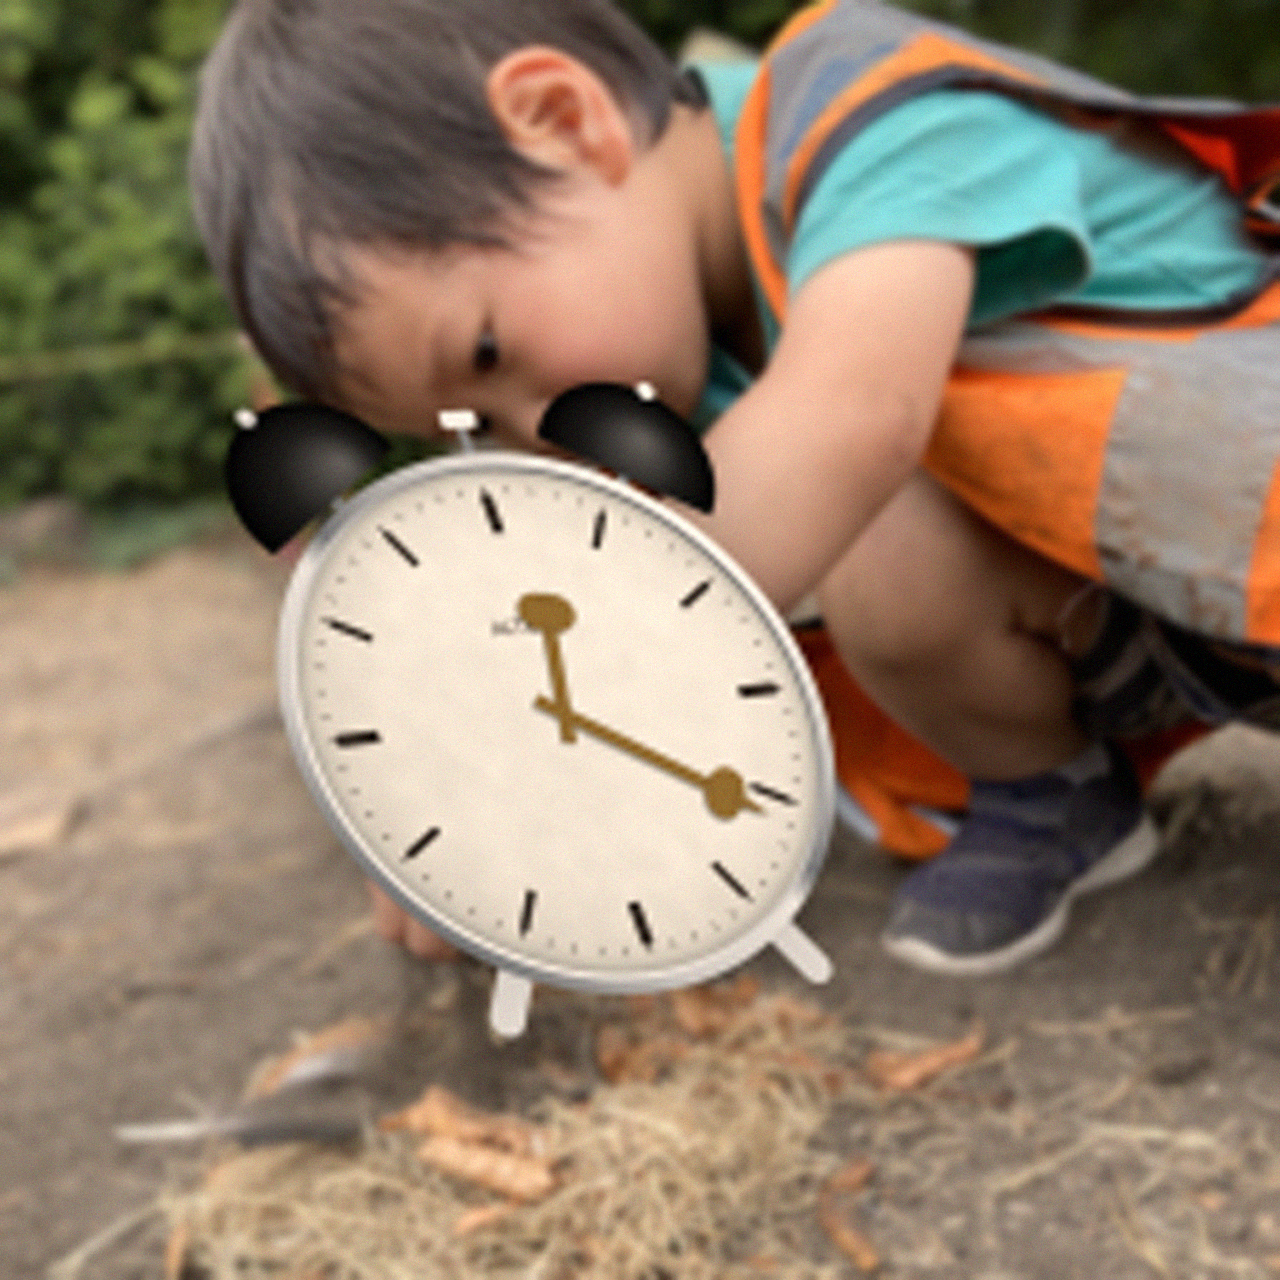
12:21
